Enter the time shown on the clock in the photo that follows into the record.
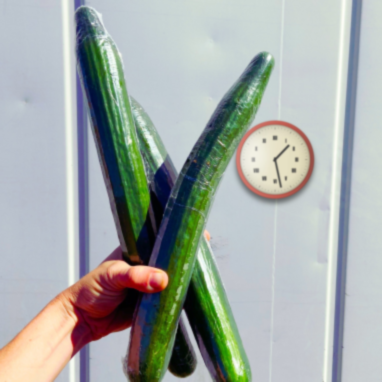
1:28
